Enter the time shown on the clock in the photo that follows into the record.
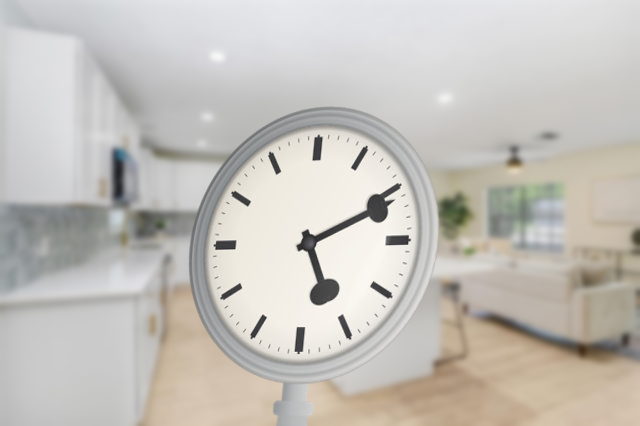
5:11
